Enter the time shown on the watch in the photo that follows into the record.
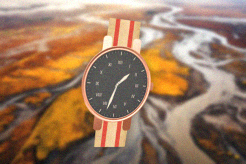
1:33
